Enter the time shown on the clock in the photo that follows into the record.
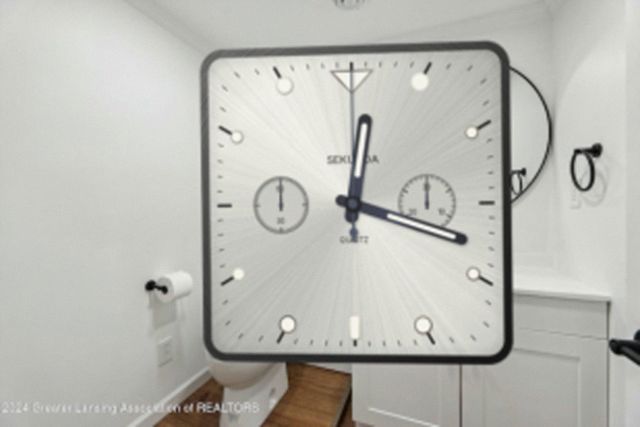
12:18
